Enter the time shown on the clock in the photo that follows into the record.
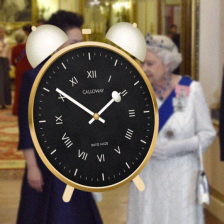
1:51
